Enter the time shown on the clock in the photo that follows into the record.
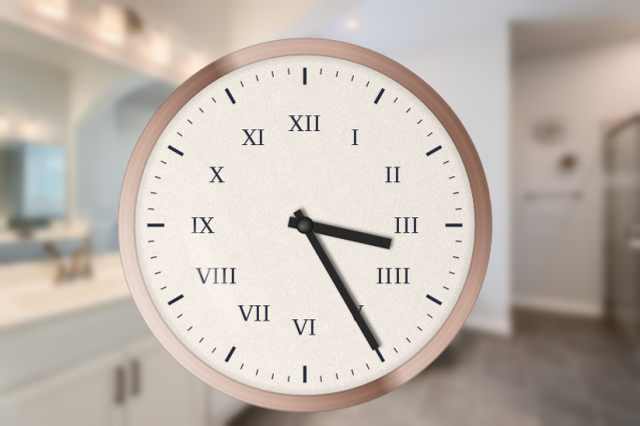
3:25
